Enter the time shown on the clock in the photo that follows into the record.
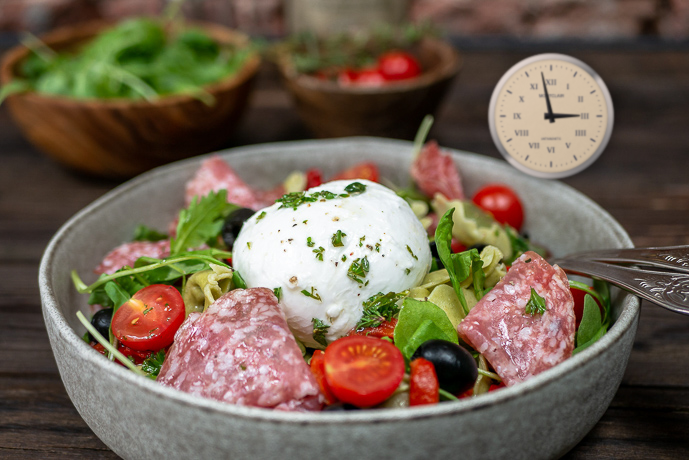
2:58
